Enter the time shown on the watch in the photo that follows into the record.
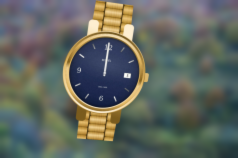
12:00
